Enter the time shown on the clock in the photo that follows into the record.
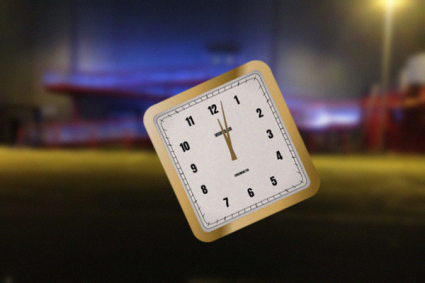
12:02
